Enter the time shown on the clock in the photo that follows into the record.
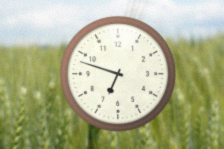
6:48
